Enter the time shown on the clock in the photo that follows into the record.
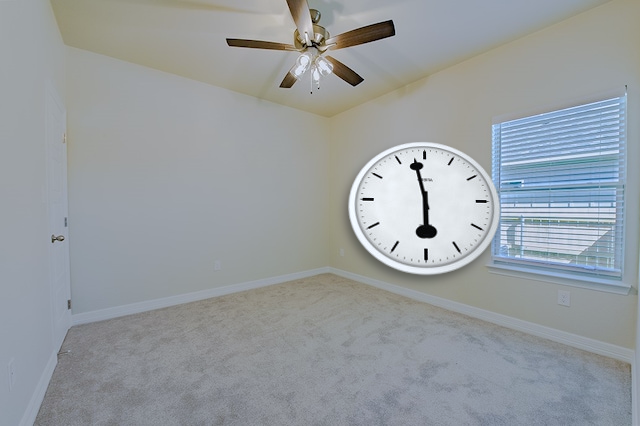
5:58
